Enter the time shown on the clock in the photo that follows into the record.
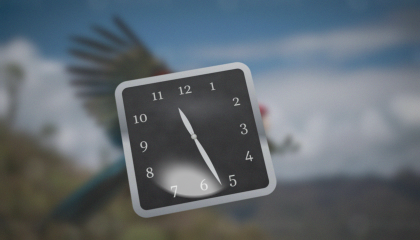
11:27
